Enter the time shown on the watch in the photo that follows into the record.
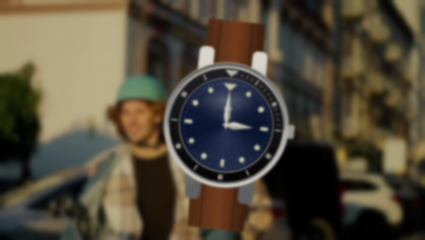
3:00
